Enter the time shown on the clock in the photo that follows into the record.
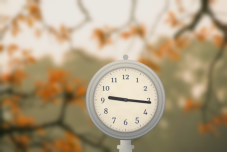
9:16
